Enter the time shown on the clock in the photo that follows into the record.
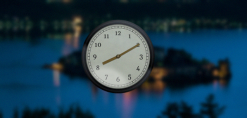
8:10
